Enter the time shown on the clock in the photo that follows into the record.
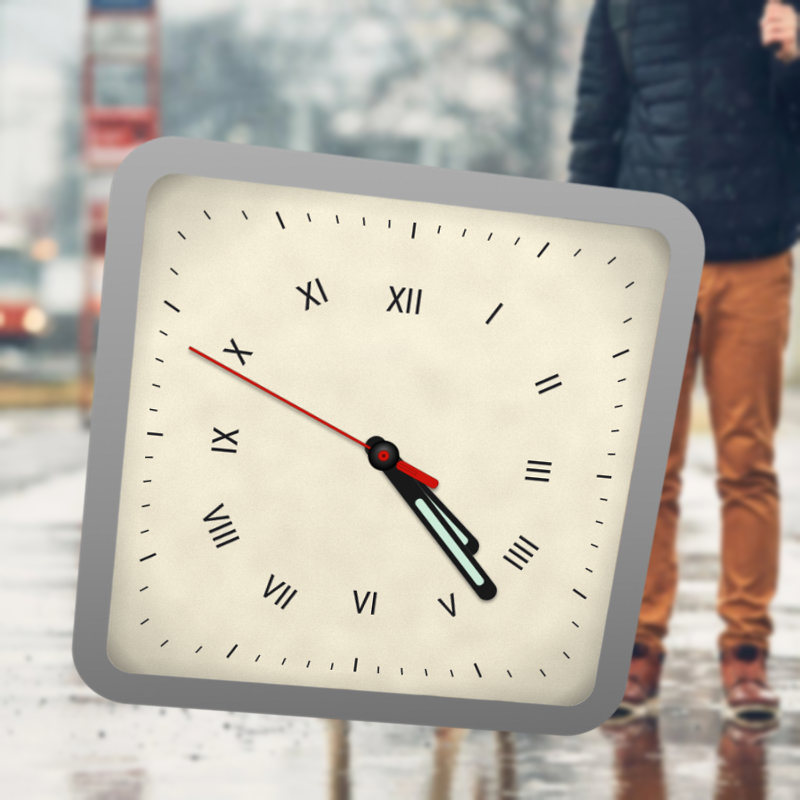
4:22:49
